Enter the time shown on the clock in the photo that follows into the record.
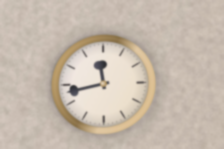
11:43
